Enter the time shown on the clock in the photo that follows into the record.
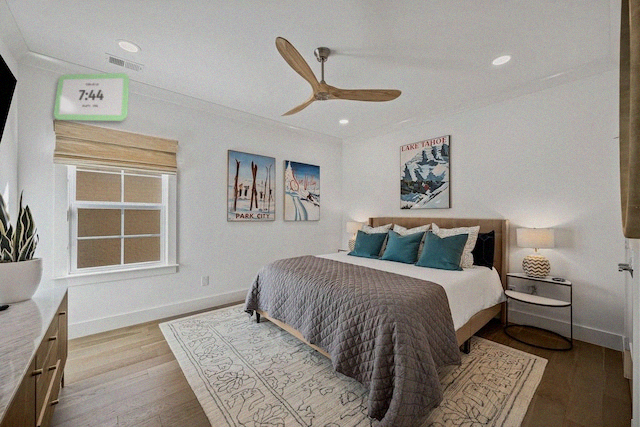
7:44
